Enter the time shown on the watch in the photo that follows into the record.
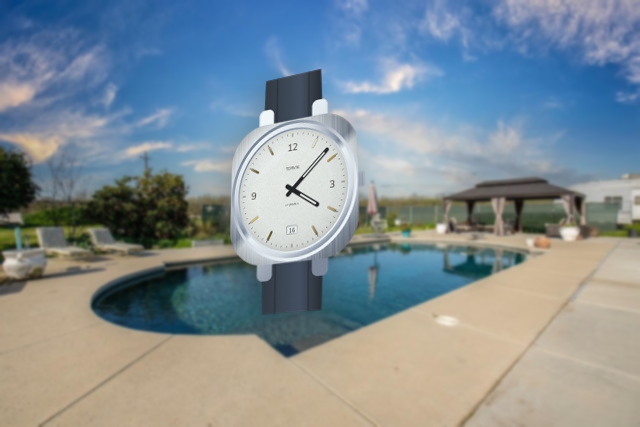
4:08
